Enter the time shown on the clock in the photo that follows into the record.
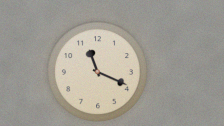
11:19
